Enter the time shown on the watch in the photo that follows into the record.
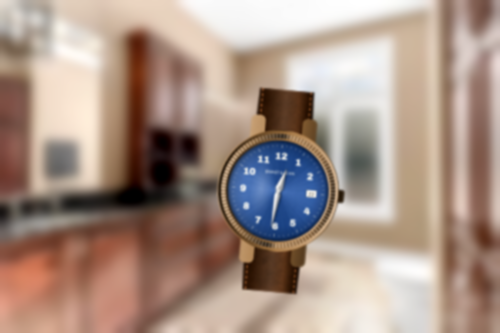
12:31
